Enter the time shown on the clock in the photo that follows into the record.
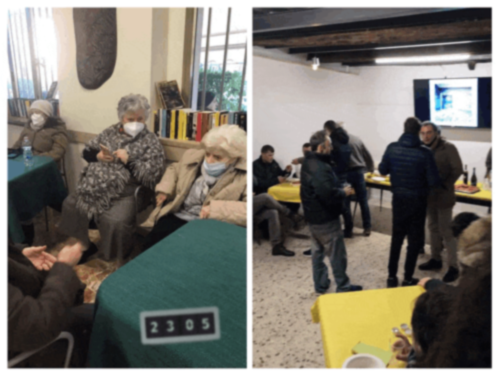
23:05
